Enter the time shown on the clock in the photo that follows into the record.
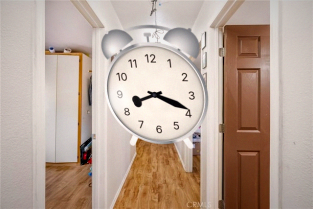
8:19
